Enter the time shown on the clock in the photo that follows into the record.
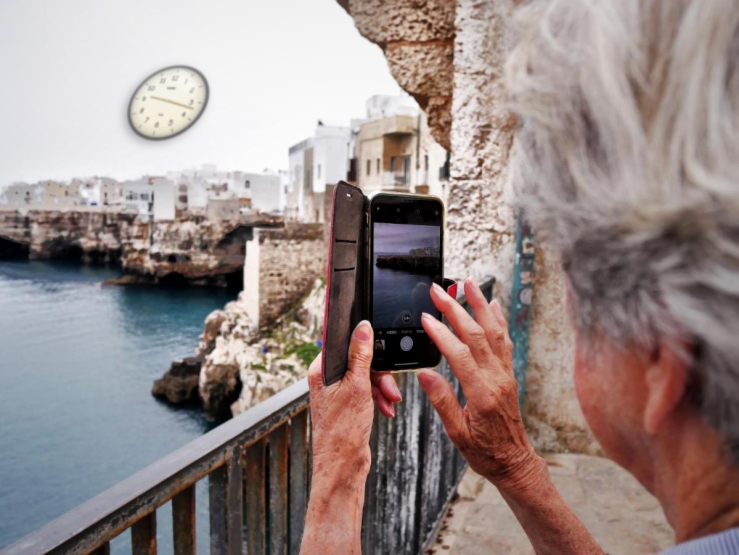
9:17
